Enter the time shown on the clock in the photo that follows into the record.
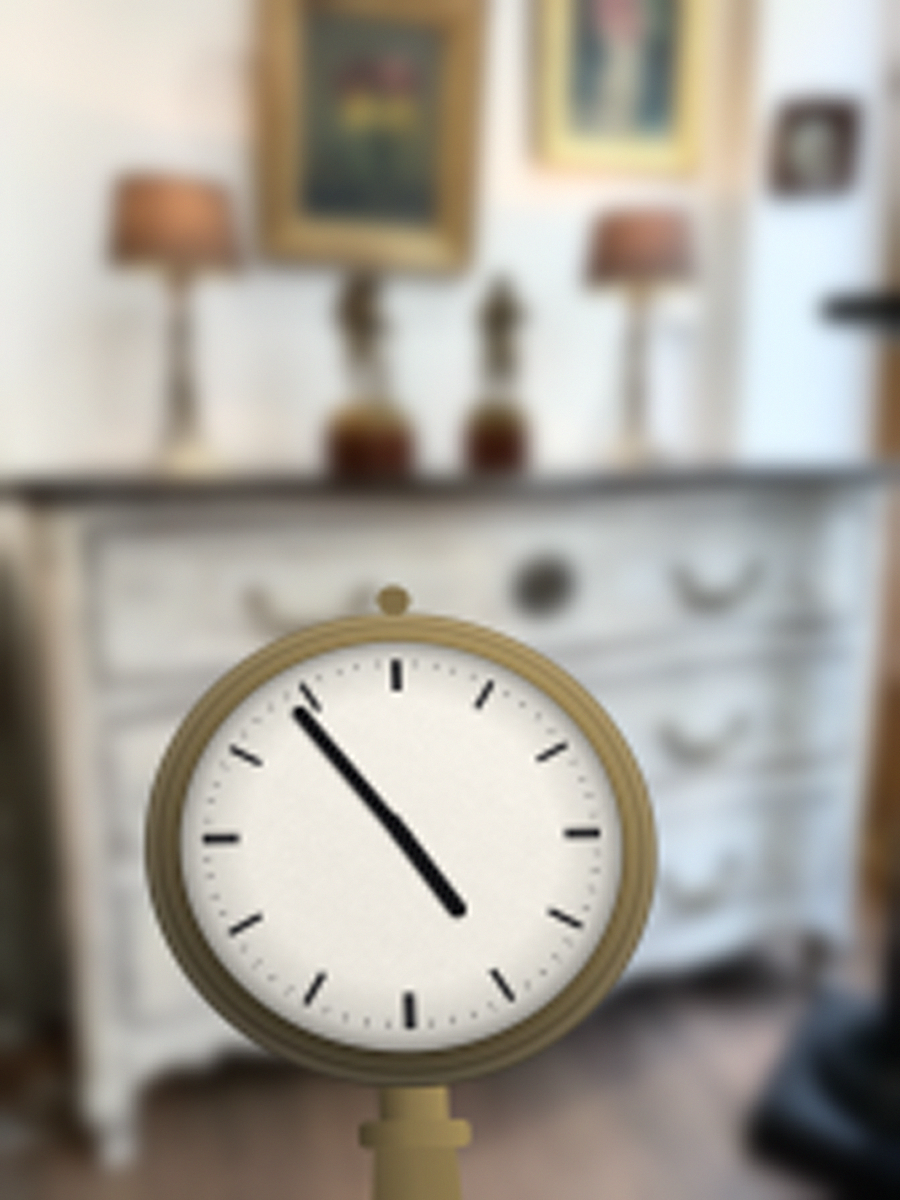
4:54
